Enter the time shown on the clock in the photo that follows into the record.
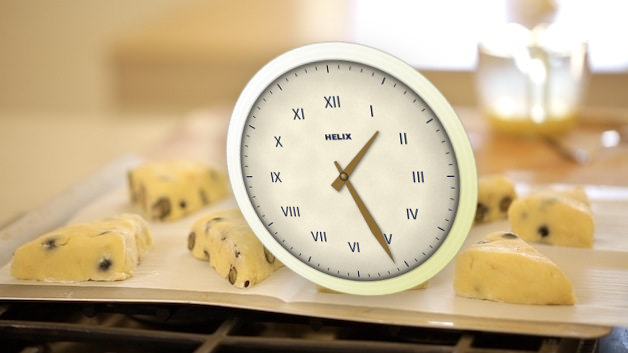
1:26
